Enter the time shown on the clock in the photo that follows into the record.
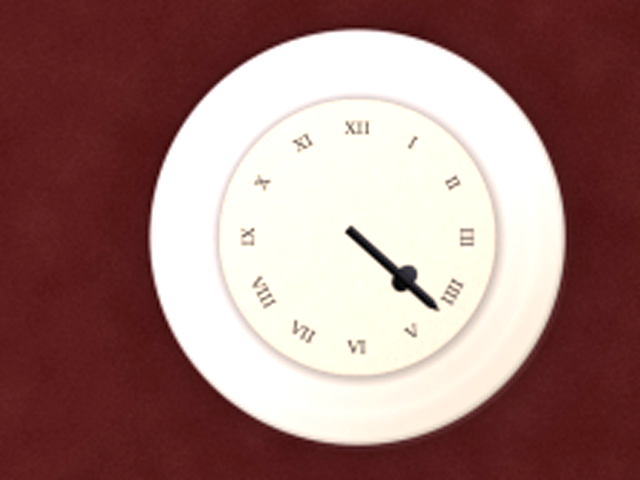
4:22
